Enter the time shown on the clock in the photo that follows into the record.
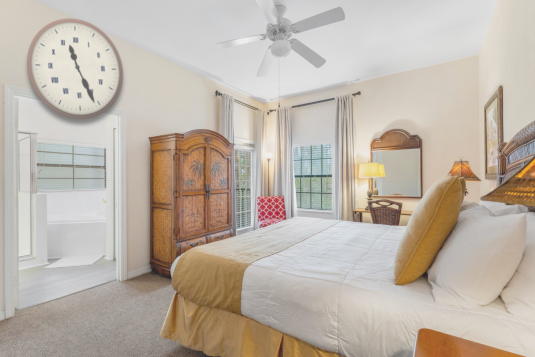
11:26
